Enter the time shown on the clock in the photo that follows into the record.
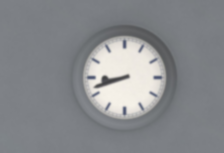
8:42
